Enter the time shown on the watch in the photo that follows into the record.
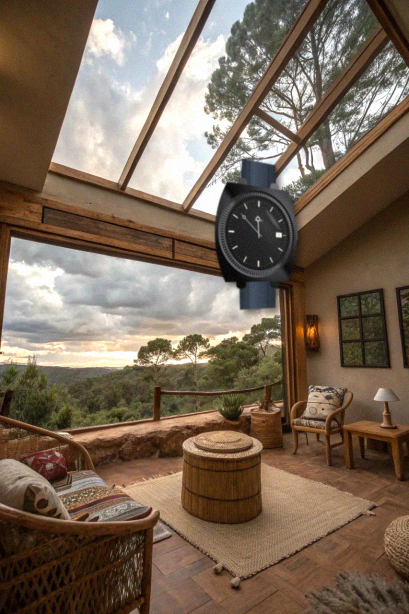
11:52
